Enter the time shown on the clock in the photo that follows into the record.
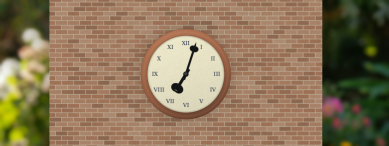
7:03
